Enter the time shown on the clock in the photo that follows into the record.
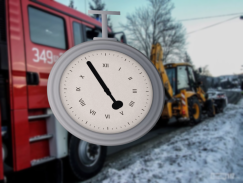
4:55
